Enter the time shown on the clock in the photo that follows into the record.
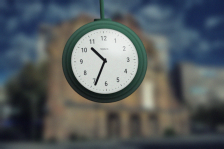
10:34
